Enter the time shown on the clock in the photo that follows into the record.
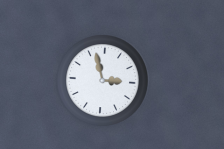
2:57
